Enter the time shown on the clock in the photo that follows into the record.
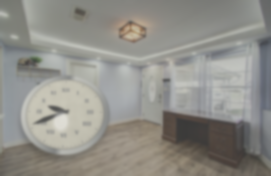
9:41
